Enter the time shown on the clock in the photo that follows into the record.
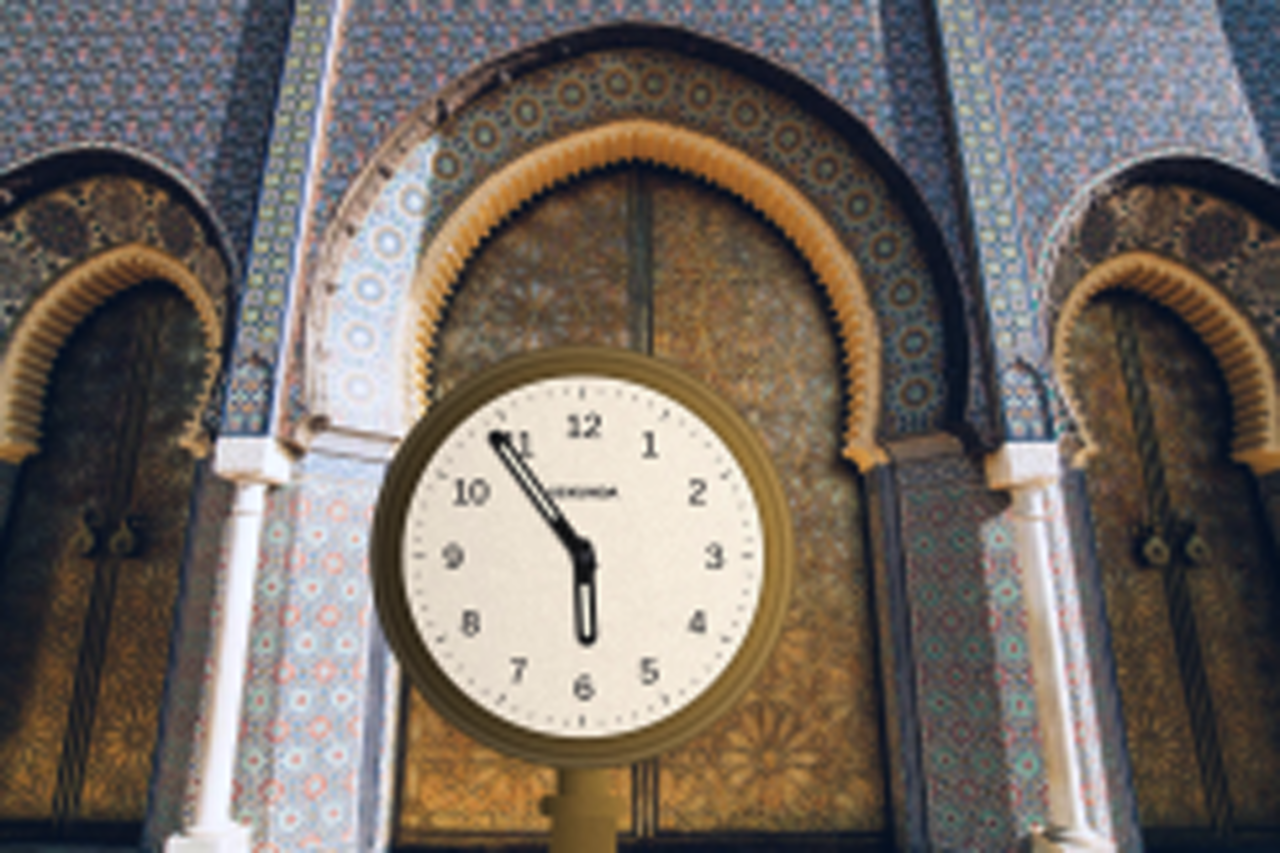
5:54
